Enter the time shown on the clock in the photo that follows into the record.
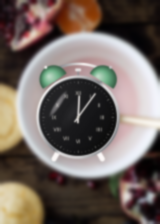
12:06
